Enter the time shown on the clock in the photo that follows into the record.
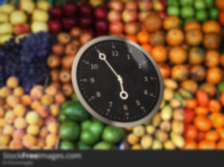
5:55
